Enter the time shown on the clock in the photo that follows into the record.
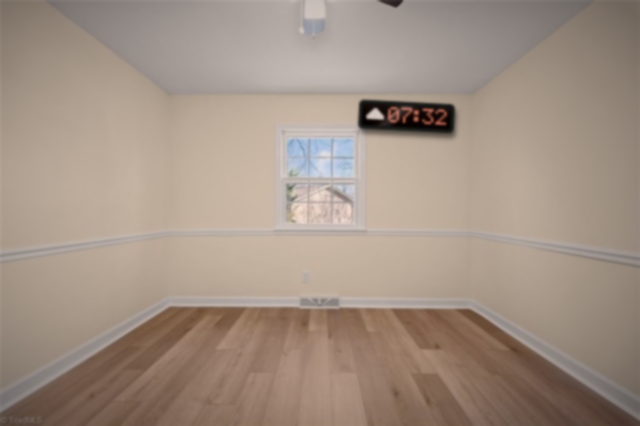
7:32
